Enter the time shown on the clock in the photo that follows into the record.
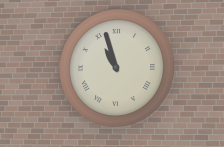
10:57
